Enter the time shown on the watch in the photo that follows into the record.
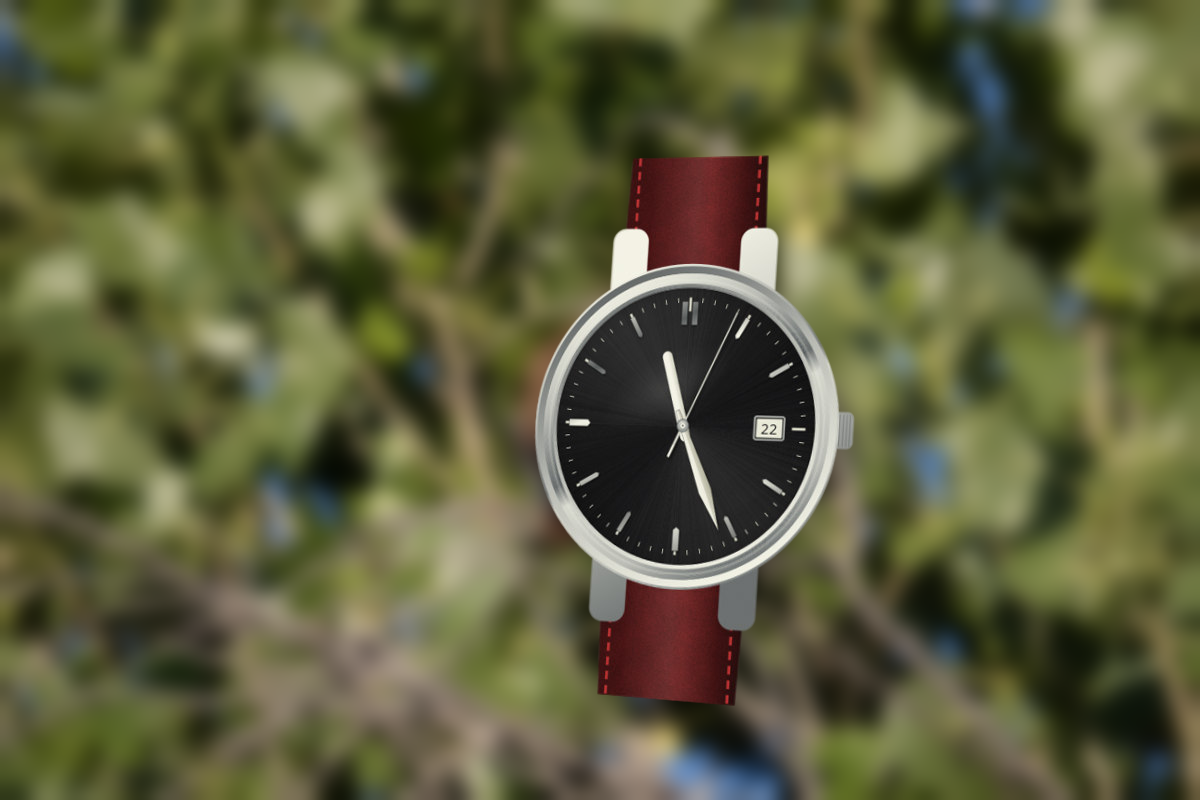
11:26:04
